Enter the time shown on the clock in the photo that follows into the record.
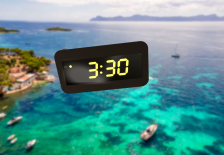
3:30
